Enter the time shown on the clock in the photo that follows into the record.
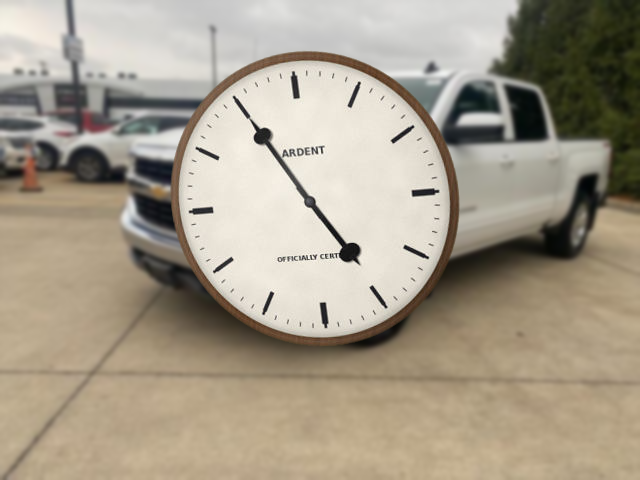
4:55
